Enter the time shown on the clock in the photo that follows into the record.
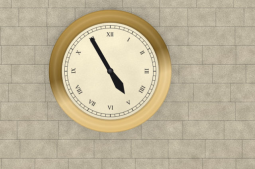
4:55
